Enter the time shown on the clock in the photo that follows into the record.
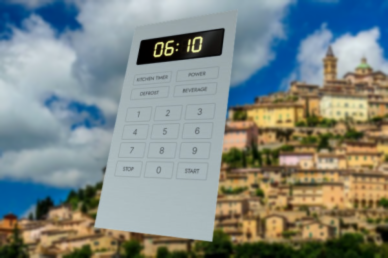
6:10
